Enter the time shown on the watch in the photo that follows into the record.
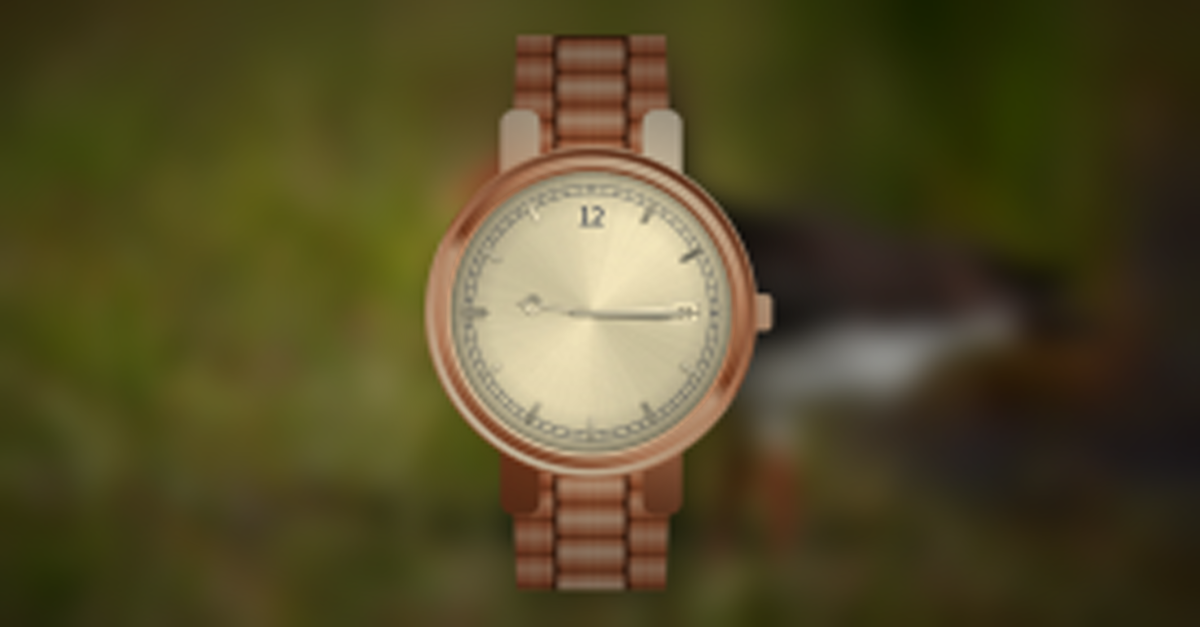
9:15
